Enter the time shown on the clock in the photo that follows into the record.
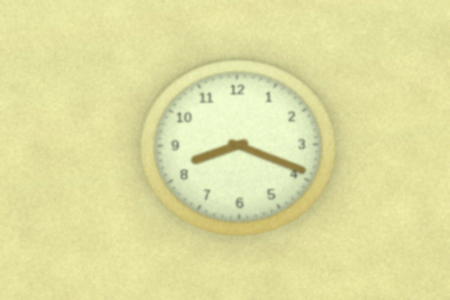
8:19
